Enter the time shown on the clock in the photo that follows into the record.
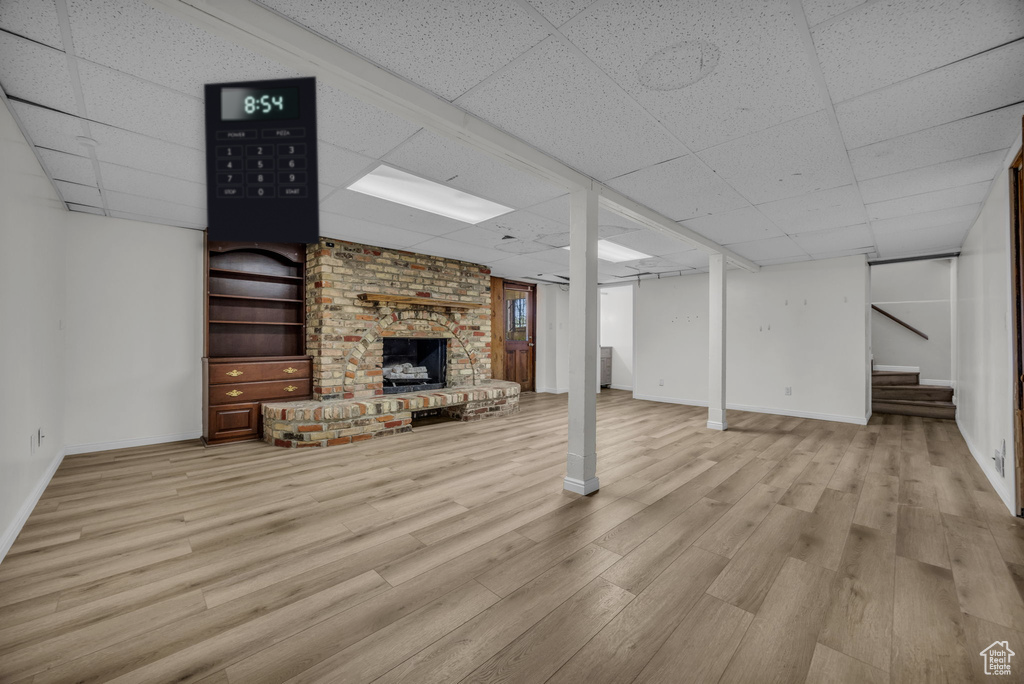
8:54
